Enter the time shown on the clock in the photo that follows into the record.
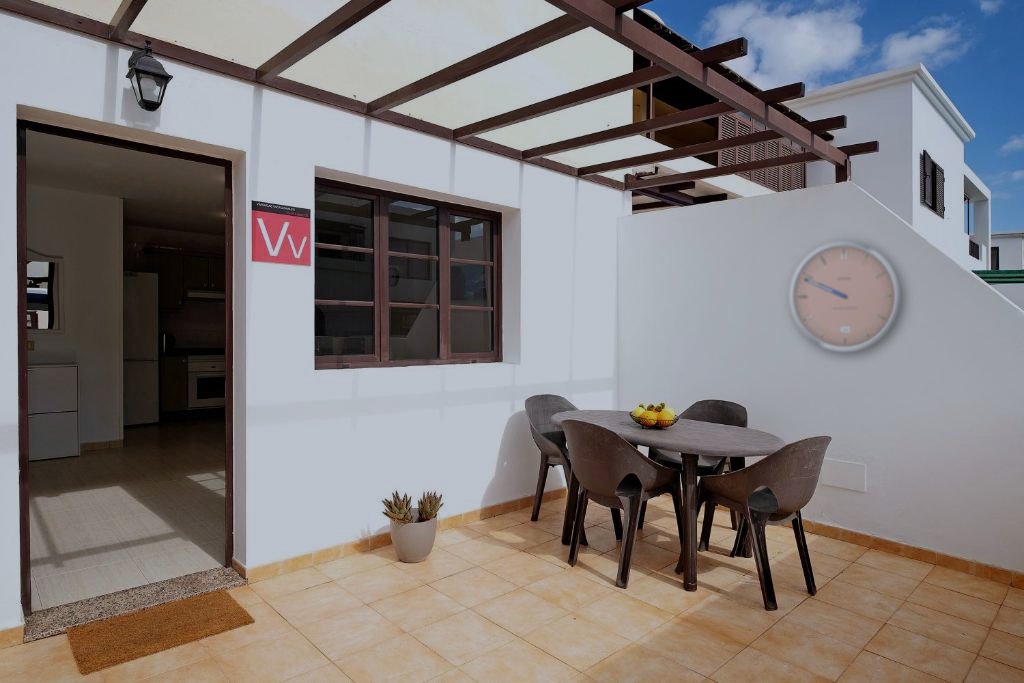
9:49
